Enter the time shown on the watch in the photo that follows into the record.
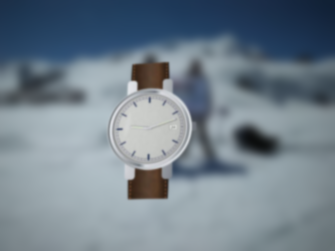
9:12
